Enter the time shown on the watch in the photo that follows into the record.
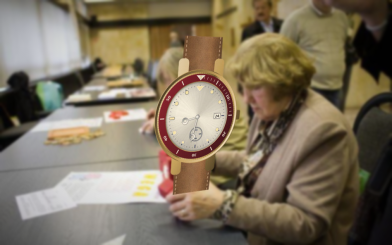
8:32
